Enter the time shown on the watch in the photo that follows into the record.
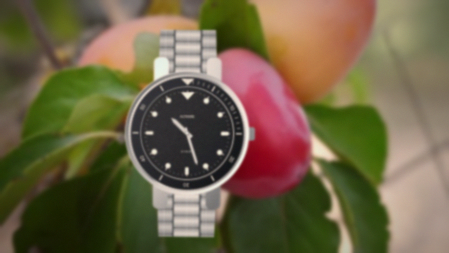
10:27
